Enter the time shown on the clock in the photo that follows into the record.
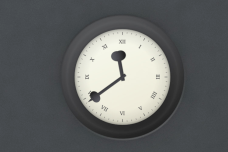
11:39
